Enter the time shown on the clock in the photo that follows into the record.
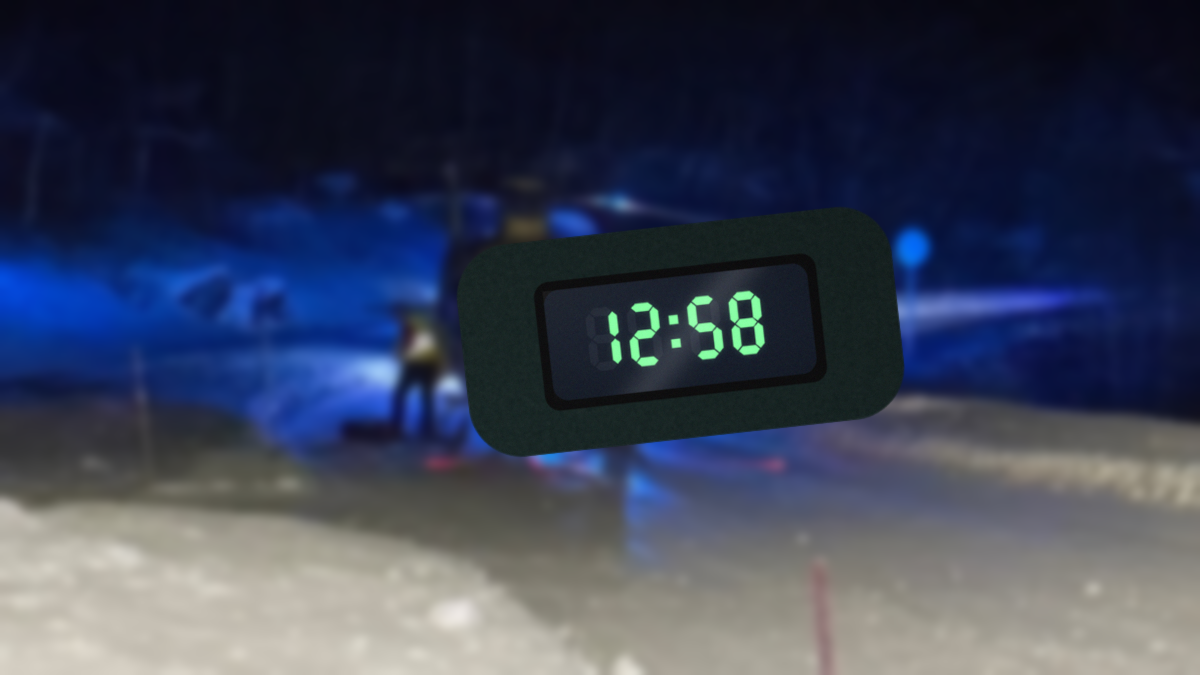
12:58
